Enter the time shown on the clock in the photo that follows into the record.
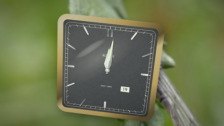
12:01
